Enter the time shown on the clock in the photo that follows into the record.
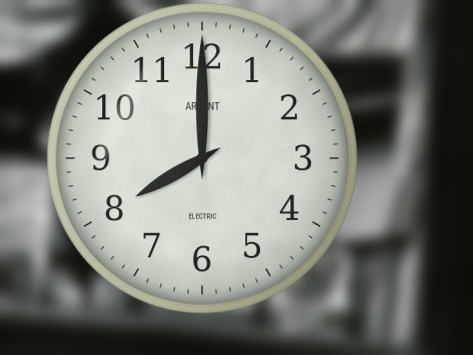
8:00
